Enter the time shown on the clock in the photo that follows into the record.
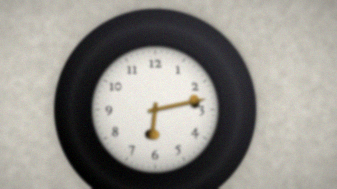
6:13
